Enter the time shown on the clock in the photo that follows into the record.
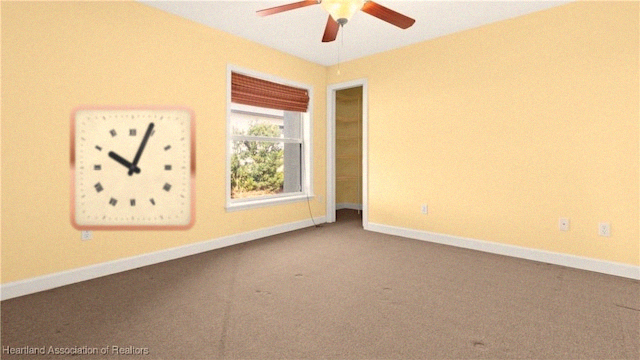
10:04
